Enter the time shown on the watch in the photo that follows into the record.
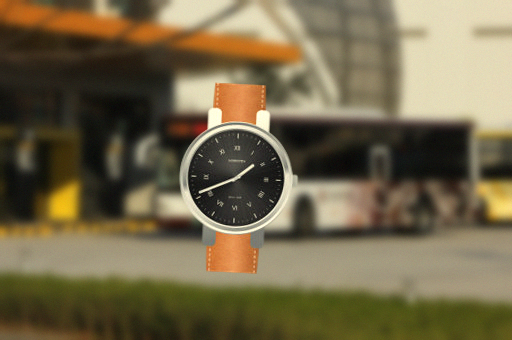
1:41
